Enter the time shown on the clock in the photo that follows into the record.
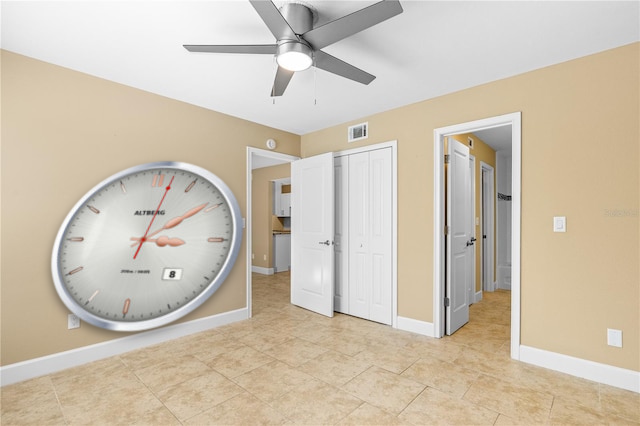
3:09:02
